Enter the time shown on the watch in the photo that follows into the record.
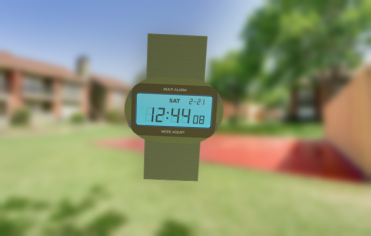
12:44:08
